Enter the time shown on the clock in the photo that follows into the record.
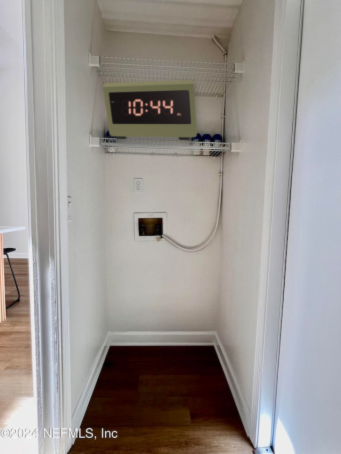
10:44
